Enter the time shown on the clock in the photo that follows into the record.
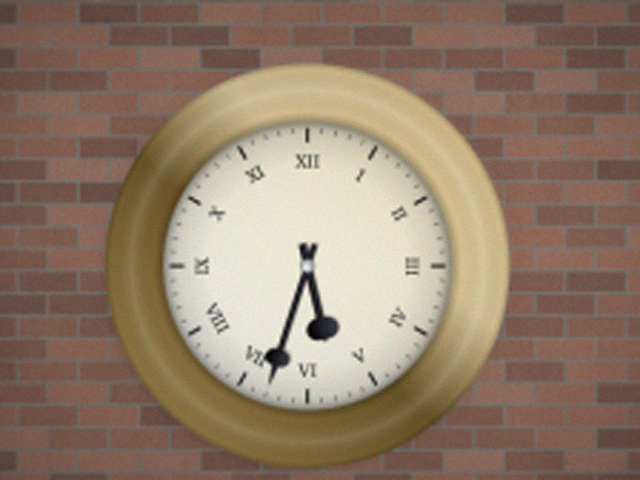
5:33
